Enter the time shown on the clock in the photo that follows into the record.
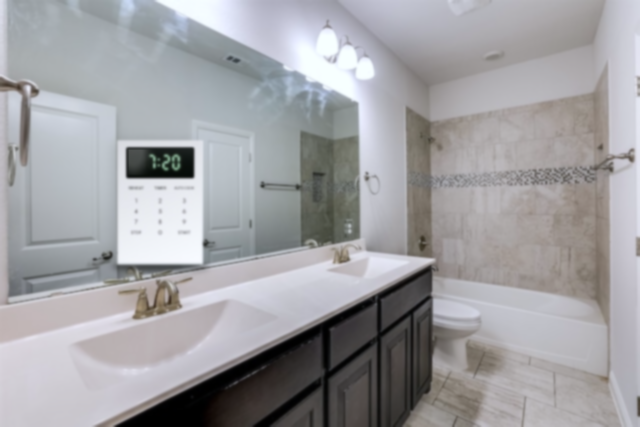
7:20
